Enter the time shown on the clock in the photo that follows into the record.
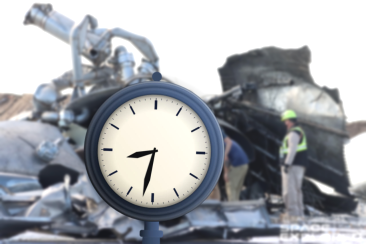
8:32
